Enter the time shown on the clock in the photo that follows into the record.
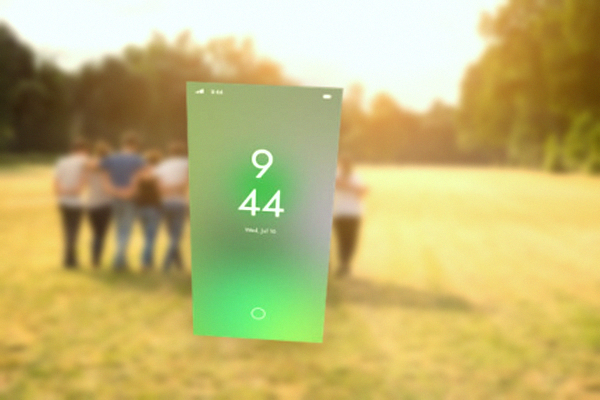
9:44
